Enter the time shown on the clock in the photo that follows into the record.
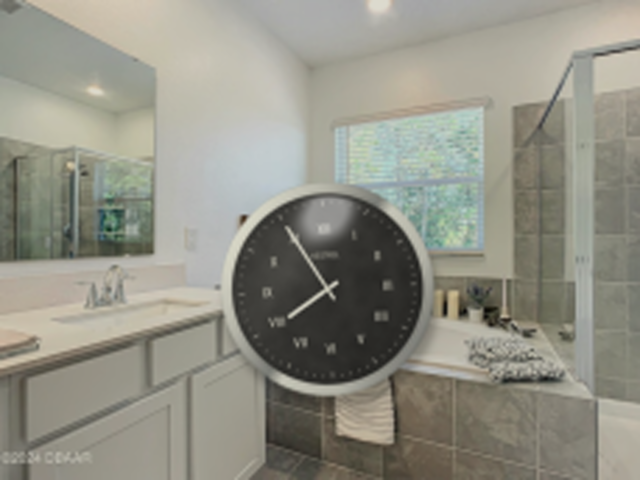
7:55
